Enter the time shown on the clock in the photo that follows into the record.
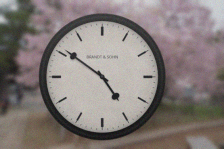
4:51
